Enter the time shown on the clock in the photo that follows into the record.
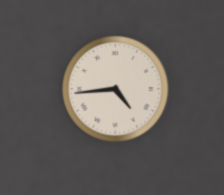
4:44
